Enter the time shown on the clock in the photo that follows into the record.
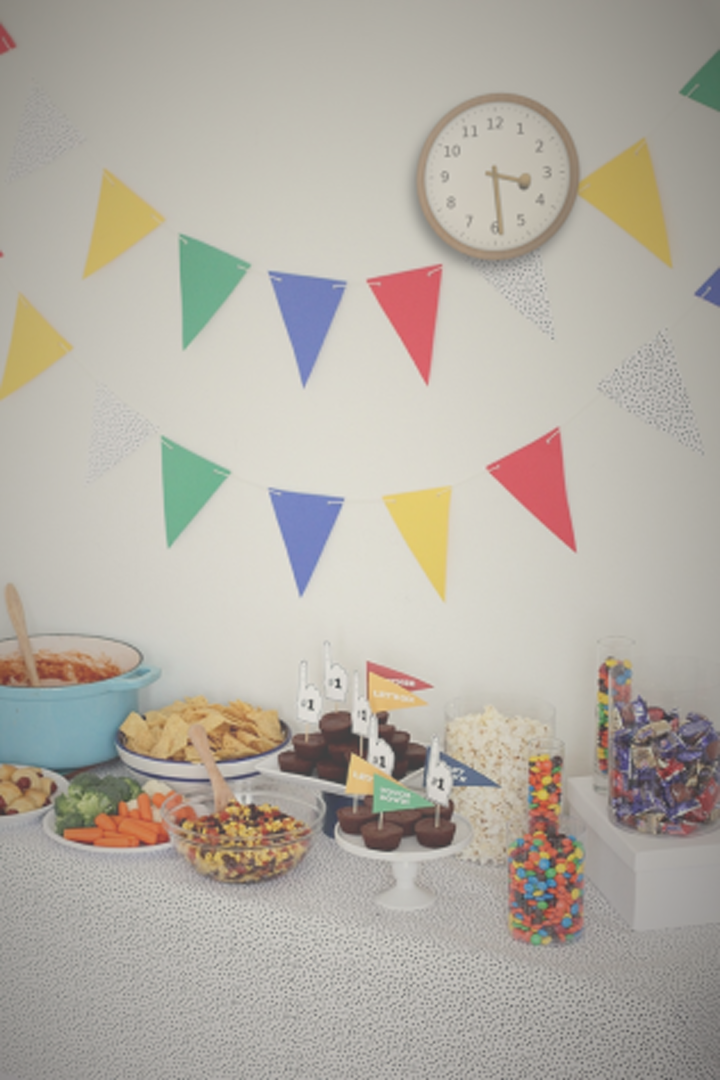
3:29
